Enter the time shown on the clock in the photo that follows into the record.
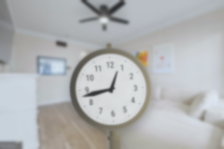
12:43
